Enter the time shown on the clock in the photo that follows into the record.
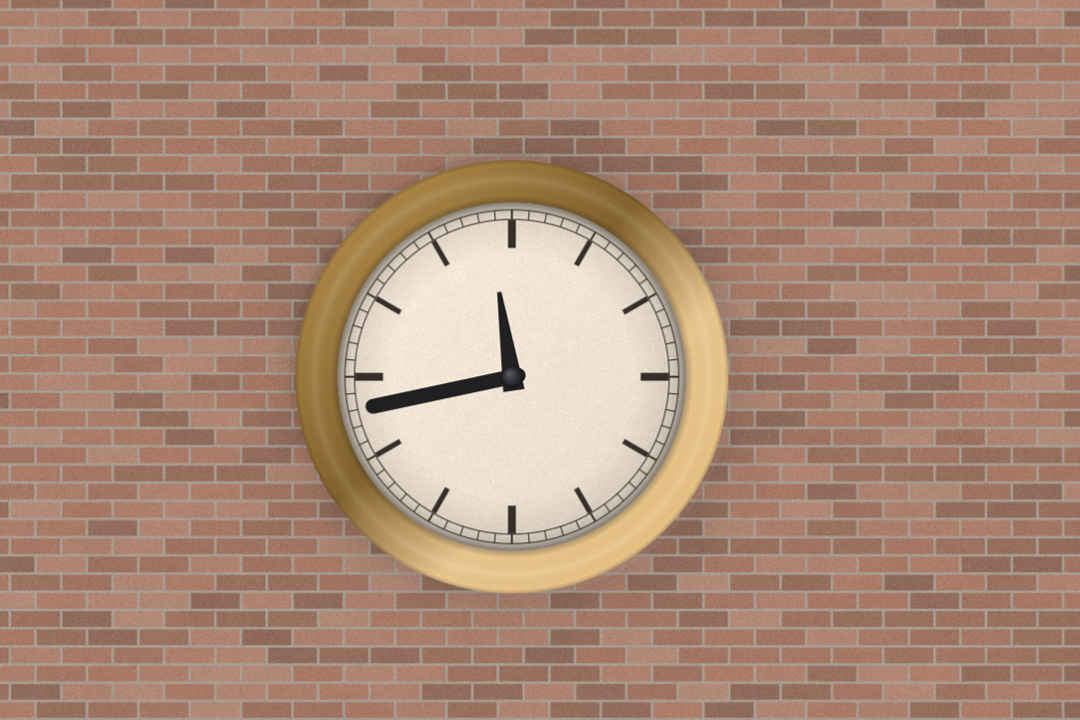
11:43
